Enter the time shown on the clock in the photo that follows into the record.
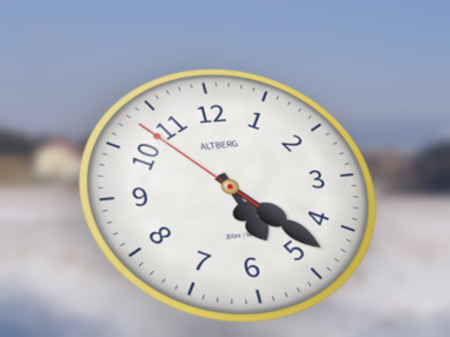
5:22:53
